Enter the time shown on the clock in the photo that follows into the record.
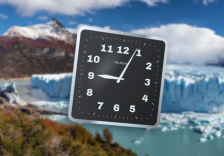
9:04
